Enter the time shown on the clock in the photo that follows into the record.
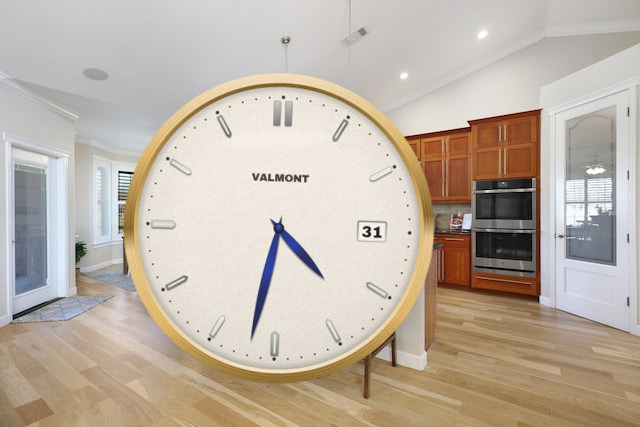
4:32
